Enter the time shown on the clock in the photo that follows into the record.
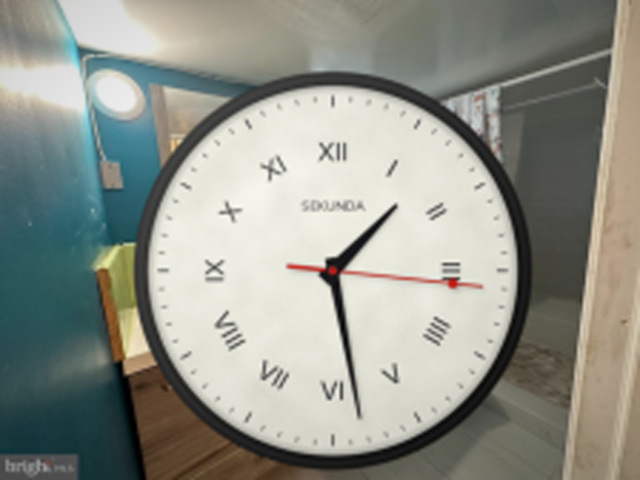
1:28:16
